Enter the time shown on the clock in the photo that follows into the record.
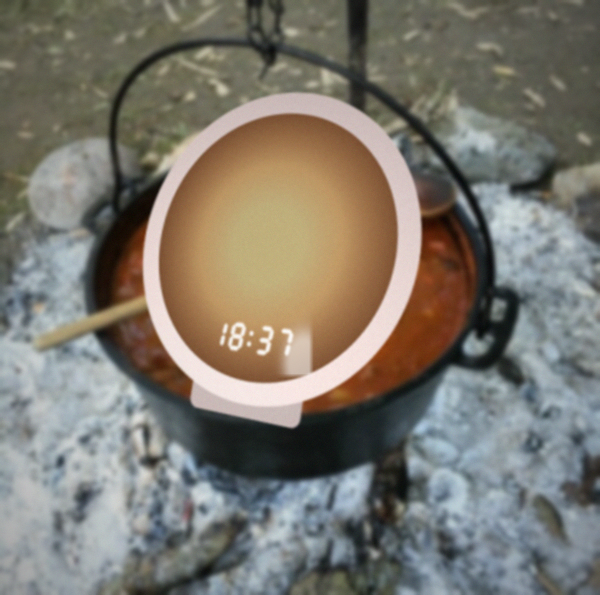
18:37
